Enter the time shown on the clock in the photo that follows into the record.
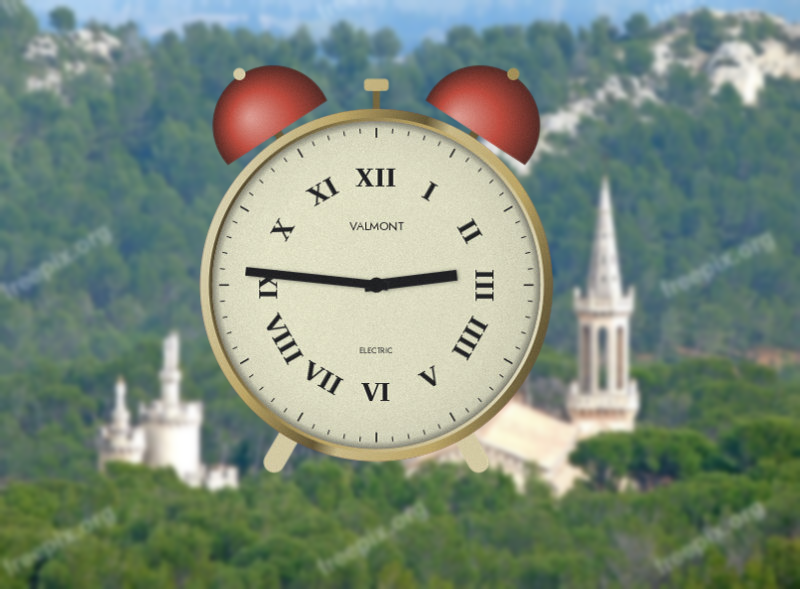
2:46
